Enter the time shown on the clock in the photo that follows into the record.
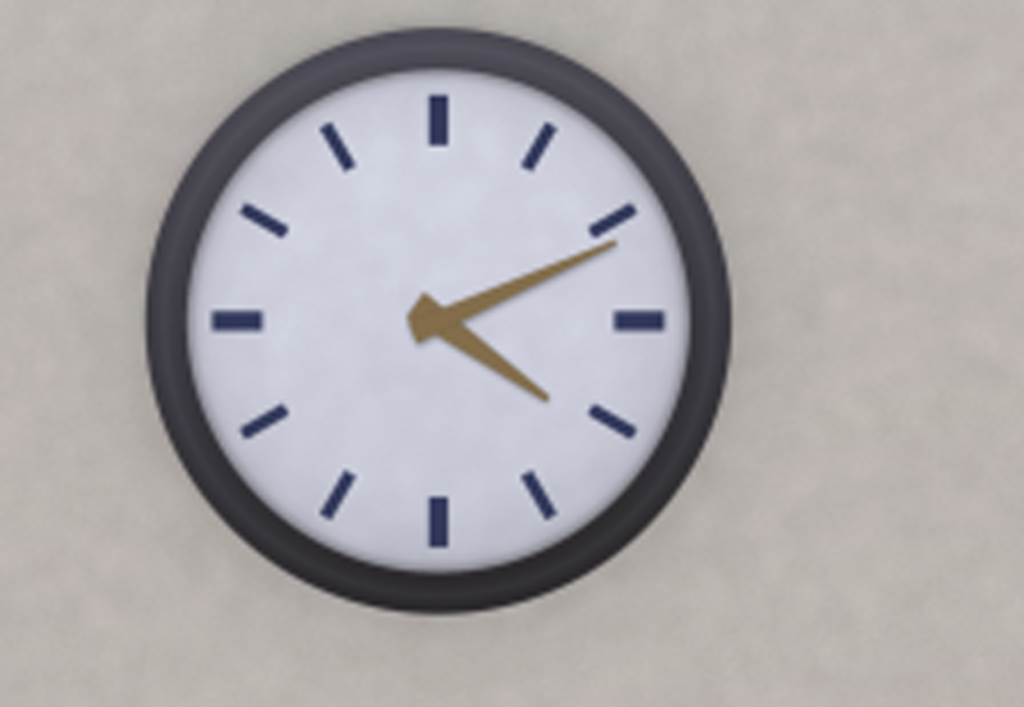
4:11
